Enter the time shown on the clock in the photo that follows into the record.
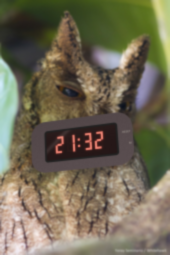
21:32
